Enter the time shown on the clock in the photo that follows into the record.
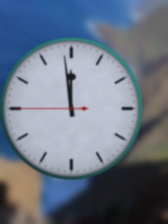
11:58:45
